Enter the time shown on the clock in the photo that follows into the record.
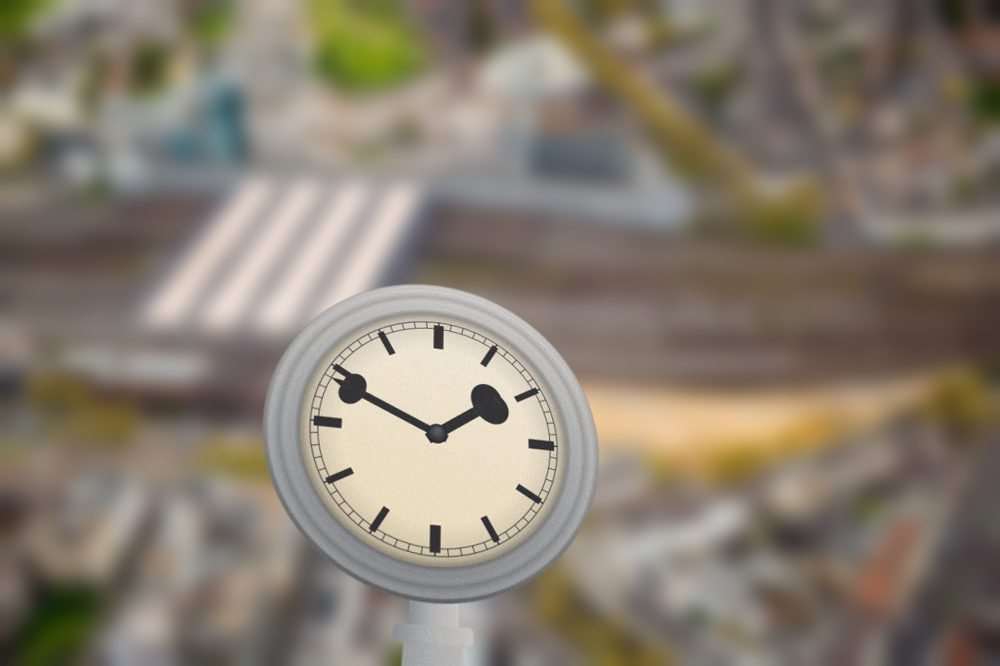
1:49
